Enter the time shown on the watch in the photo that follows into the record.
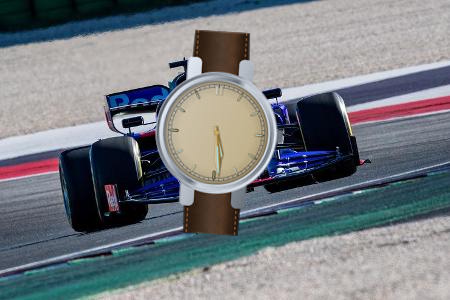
5:29
